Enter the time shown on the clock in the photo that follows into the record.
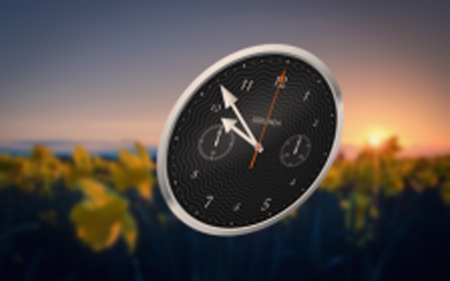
9:52
